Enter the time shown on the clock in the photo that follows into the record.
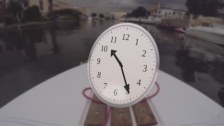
10:25
